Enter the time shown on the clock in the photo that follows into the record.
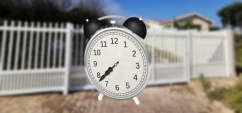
7:38
